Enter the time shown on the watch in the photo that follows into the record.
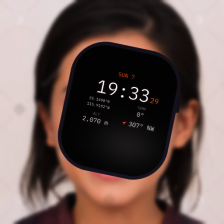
19:33:29
